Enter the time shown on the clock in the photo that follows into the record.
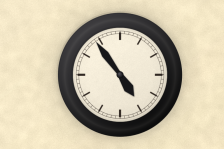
4:54
